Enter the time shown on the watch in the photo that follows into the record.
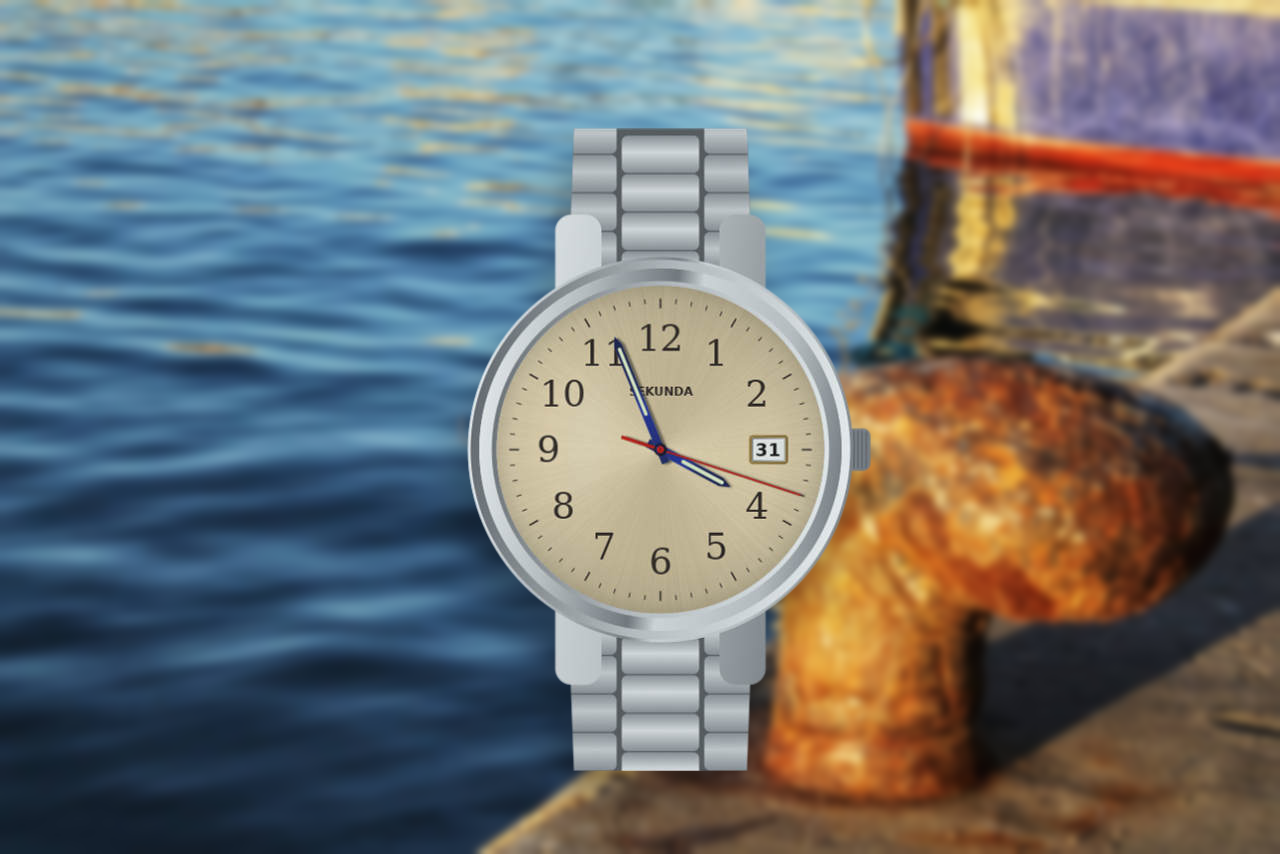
3:56:18
